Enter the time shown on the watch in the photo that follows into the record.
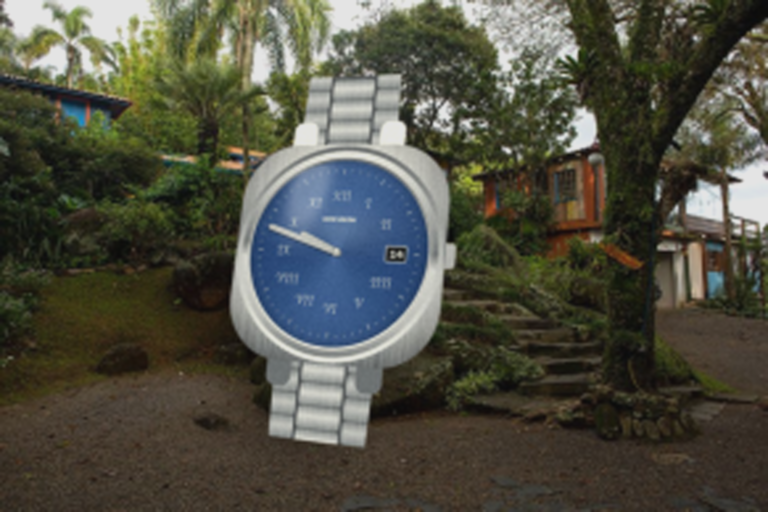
9:48
